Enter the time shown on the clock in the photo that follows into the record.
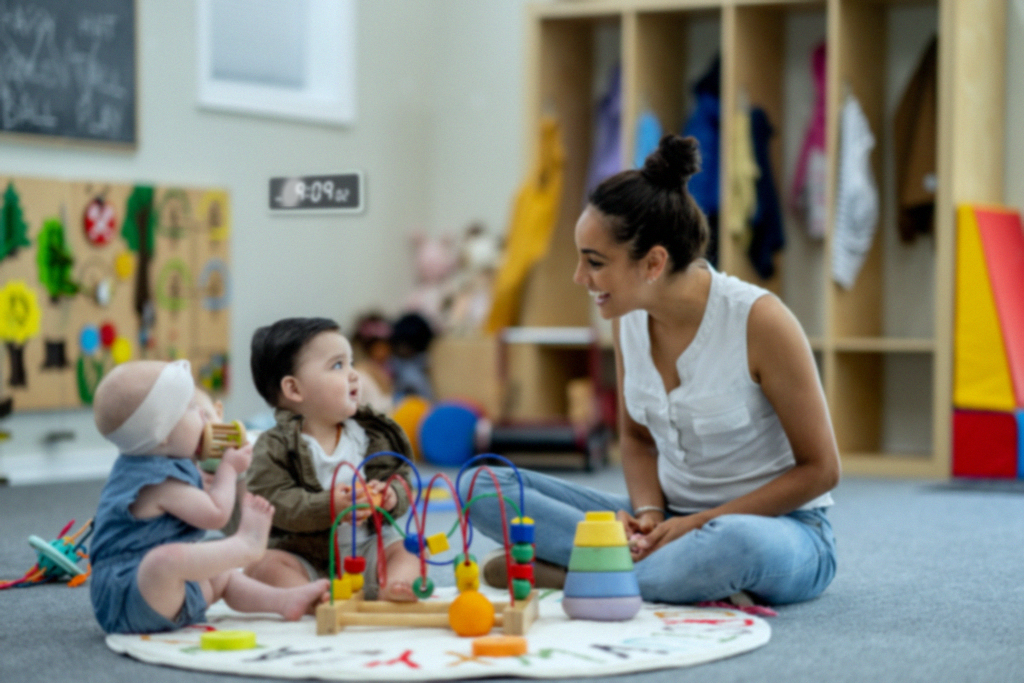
9:09
